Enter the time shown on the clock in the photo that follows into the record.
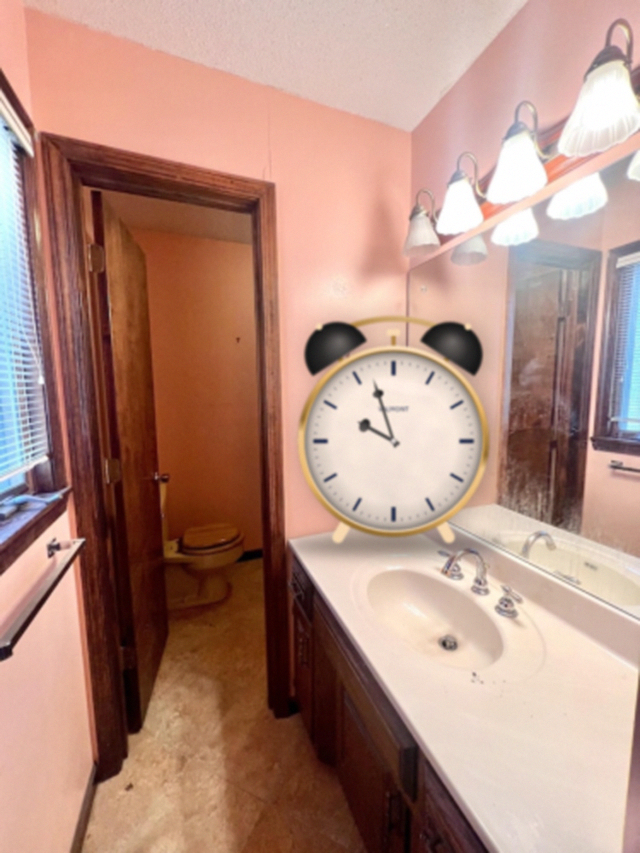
9:57
